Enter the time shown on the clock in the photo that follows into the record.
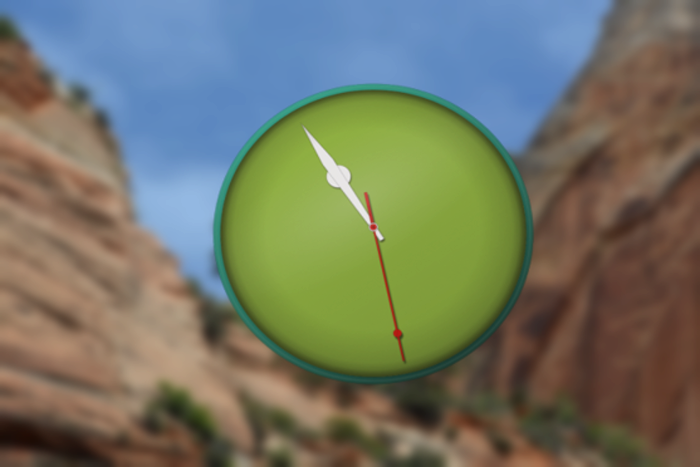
10:54:28
